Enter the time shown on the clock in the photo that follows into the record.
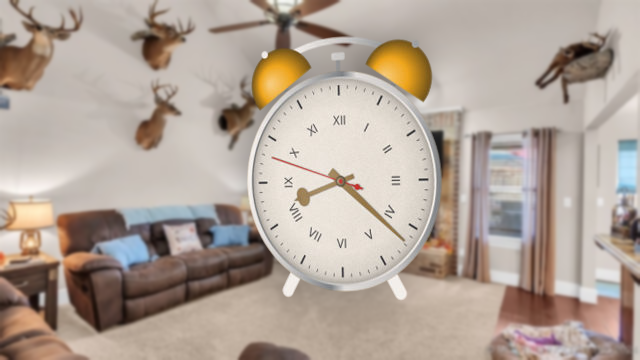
8:21:48
